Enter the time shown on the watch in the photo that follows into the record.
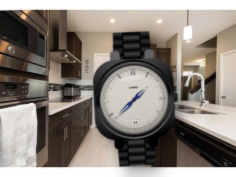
1:38
